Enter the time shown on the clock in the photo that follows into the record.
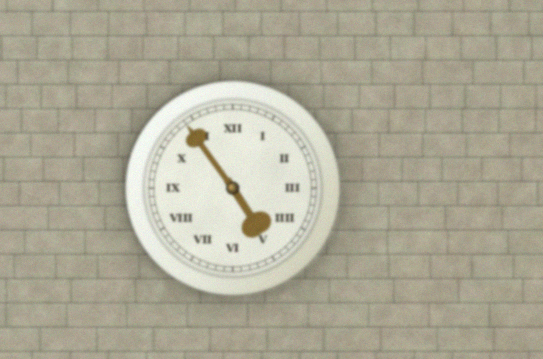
4:54
